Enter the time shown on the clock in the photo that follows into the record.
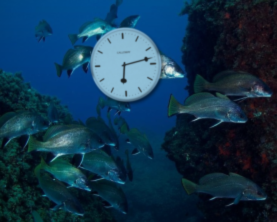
6:13
